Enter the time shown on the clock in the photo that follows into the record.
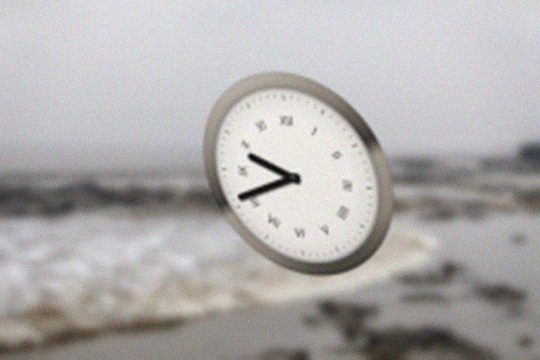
9:41
